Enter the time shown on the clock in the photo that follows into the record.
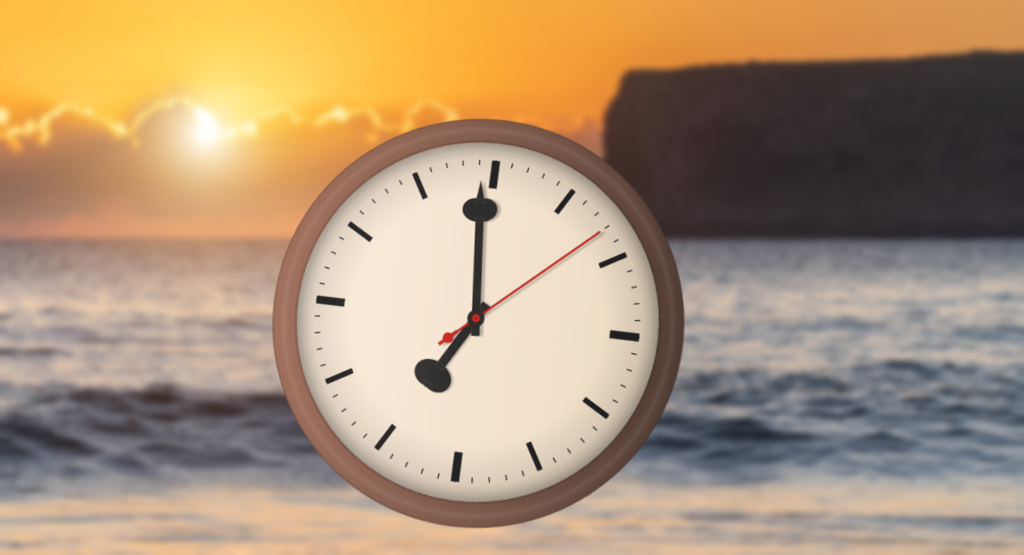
6:59:08
